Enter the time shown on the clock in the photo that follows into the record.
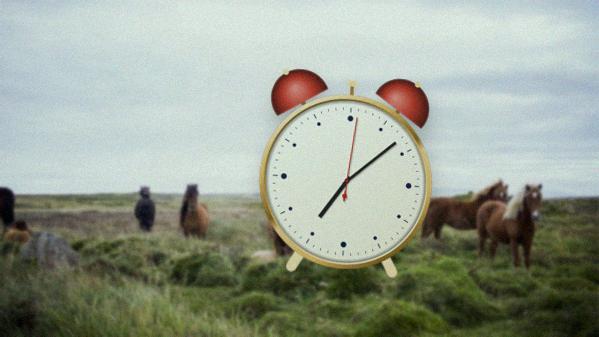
7:08:01
